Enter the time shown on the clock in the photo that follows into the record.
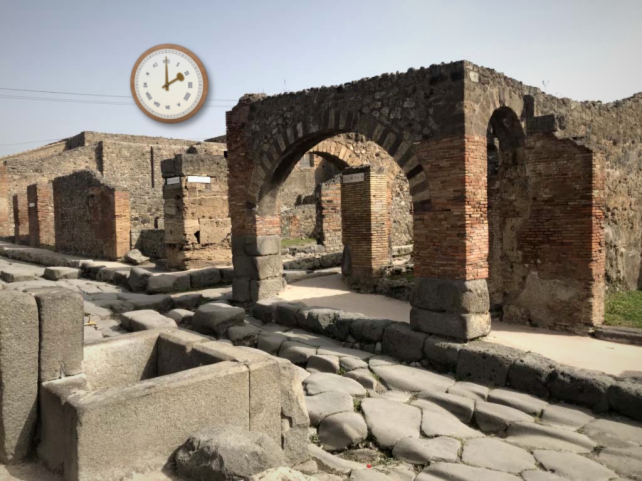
2:00
